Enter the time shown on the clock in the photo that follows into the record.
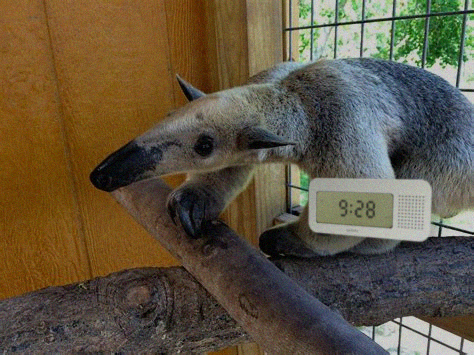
9:28
